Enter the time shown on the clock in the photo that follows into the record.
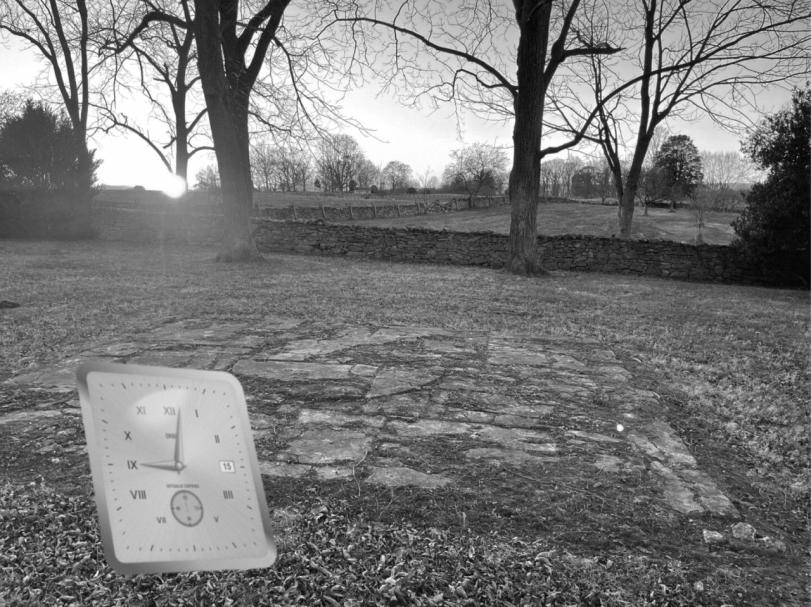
9:02
